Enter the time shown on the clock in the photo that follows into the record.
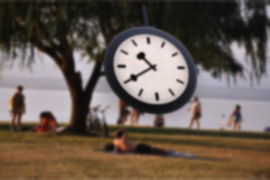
10:40
